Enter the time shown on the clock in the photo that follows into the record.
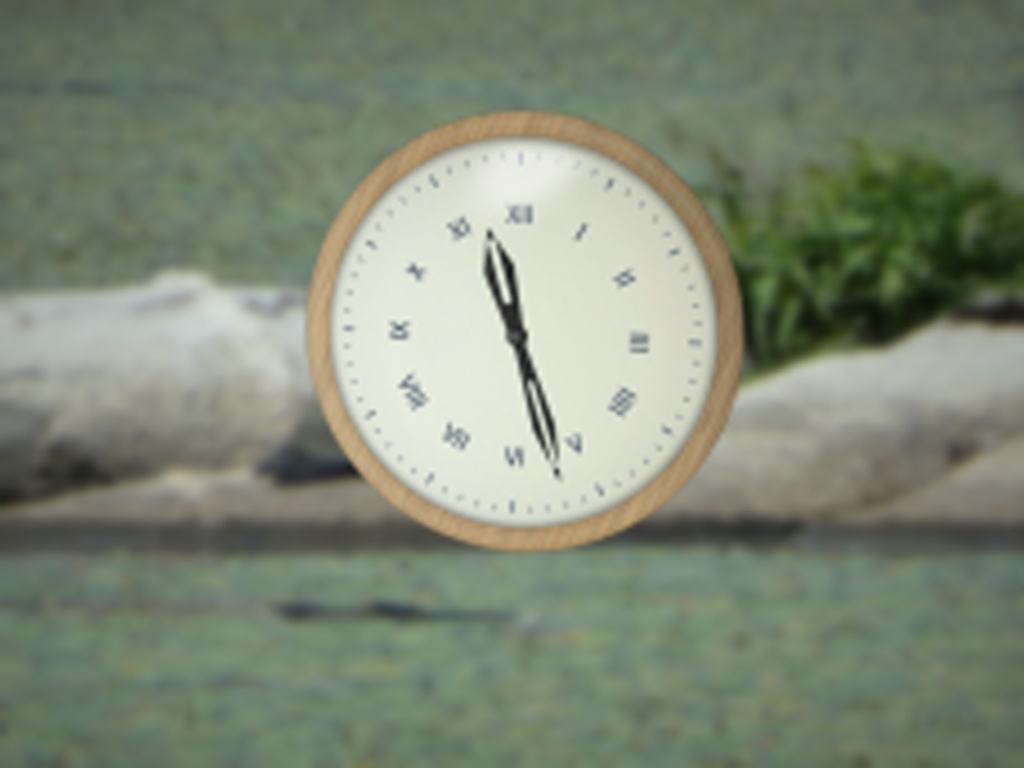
11:27
